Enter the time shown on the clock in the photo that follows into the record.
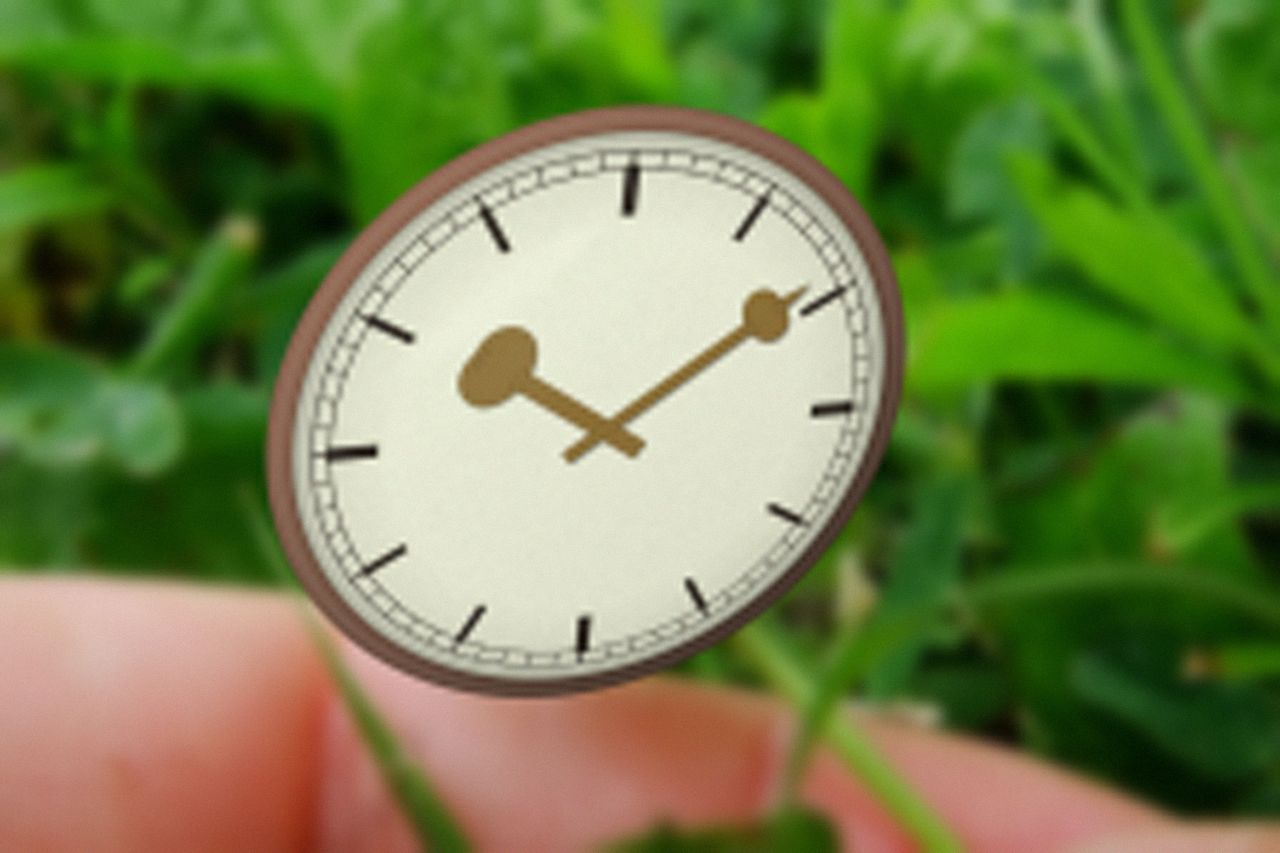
10:09
